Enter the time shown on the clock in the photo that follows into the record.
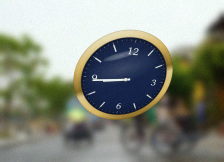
8:44
